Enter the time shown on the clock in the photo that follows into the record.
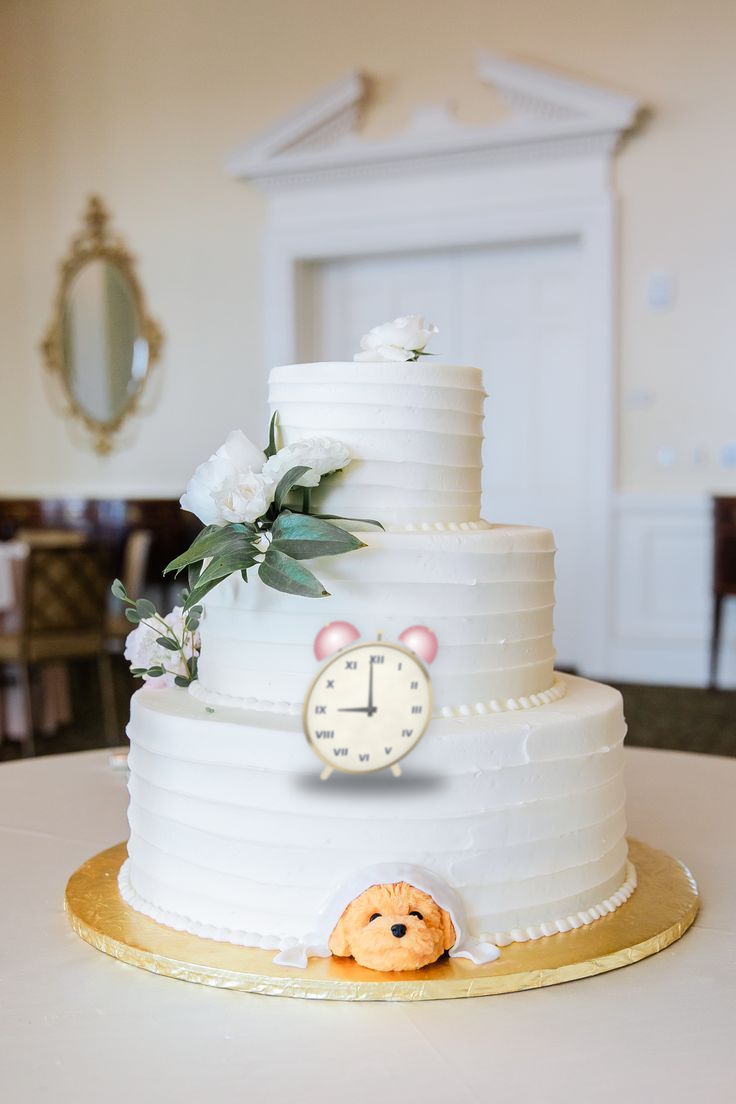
8:59
